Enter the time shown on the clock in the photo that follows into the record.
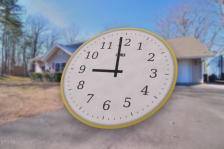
8:59
